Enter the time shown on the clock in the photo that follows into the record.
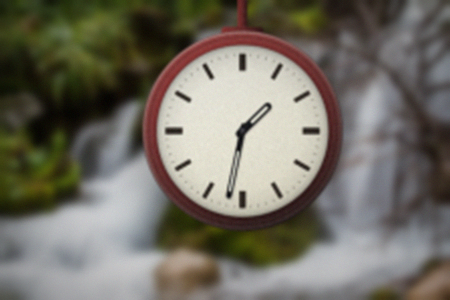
1:32
